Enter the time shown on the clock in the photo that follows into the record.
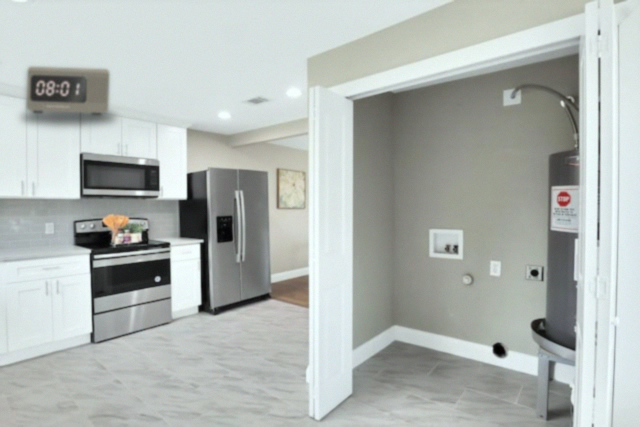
8:01
